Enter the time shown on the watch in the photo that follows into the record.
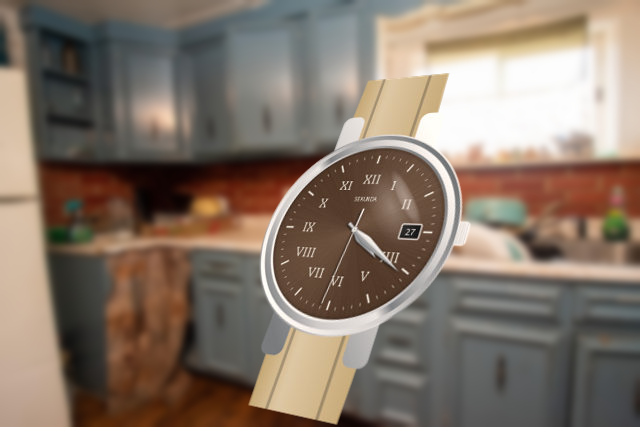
4:20:31
